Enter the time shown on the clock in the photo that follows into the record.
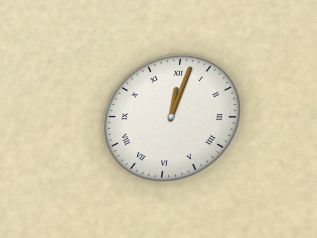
12:02
